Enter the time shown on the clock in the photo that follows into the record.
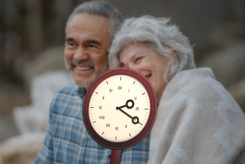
2:20
